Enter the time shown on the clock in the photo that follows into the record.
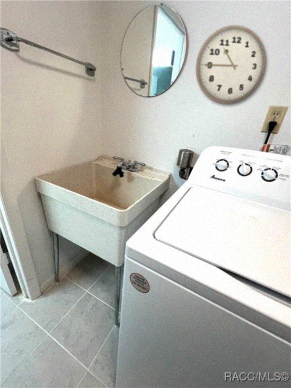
10:45
